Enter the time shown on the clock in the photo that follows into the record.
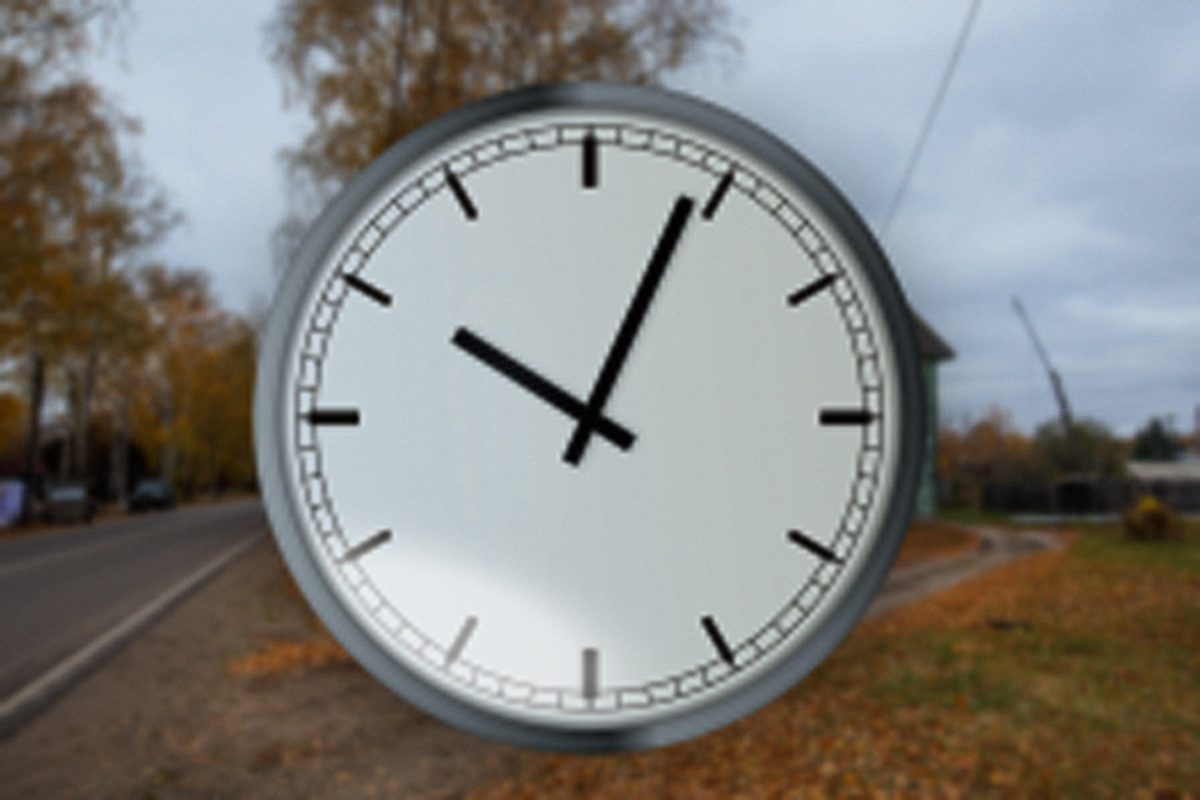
10:04
